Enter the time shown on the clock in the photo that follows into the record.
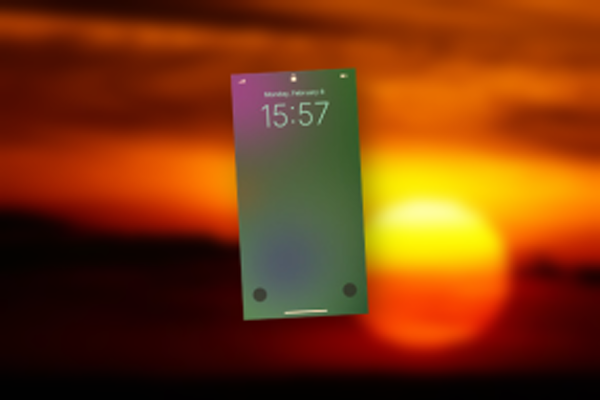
15:57
